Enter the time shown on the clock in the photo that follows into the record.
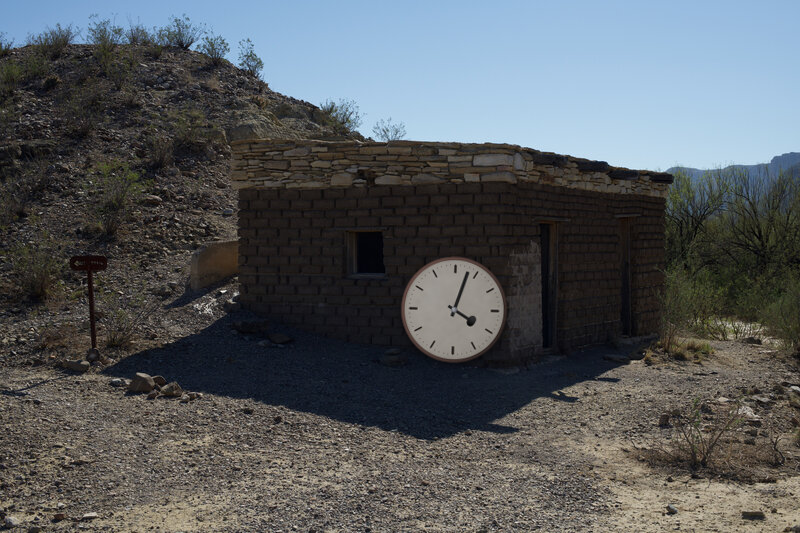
4:03
